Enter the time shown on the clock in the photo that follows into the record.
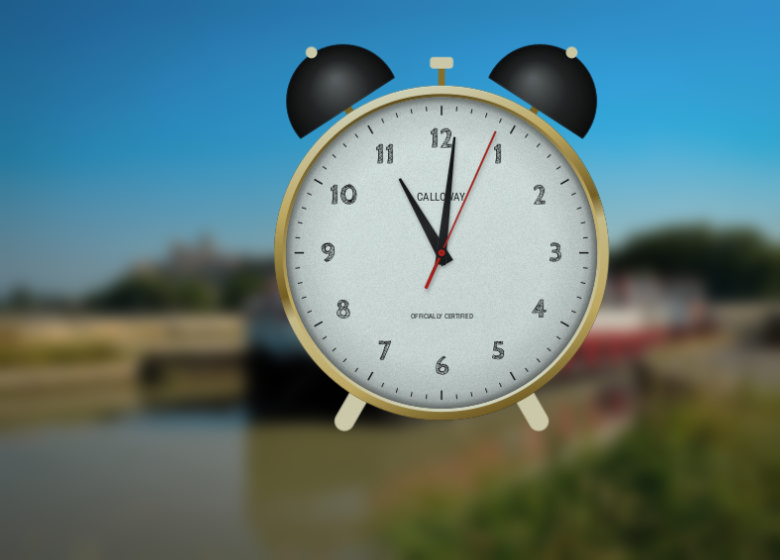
11:01:04
